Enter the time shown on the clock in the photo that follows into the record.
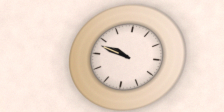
9:48
